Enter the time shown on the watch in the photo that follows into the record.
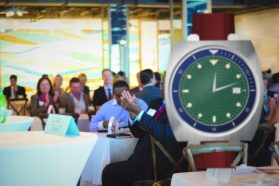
12:12
